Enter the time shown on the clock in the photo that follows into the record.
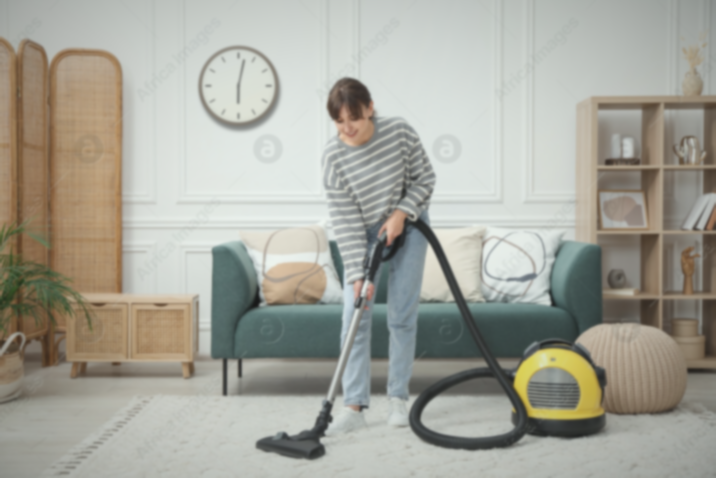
6:02
